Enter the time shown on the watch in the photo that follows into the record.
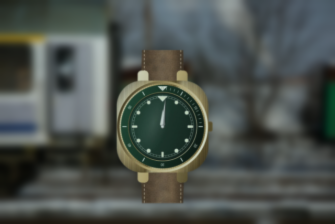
12:01
